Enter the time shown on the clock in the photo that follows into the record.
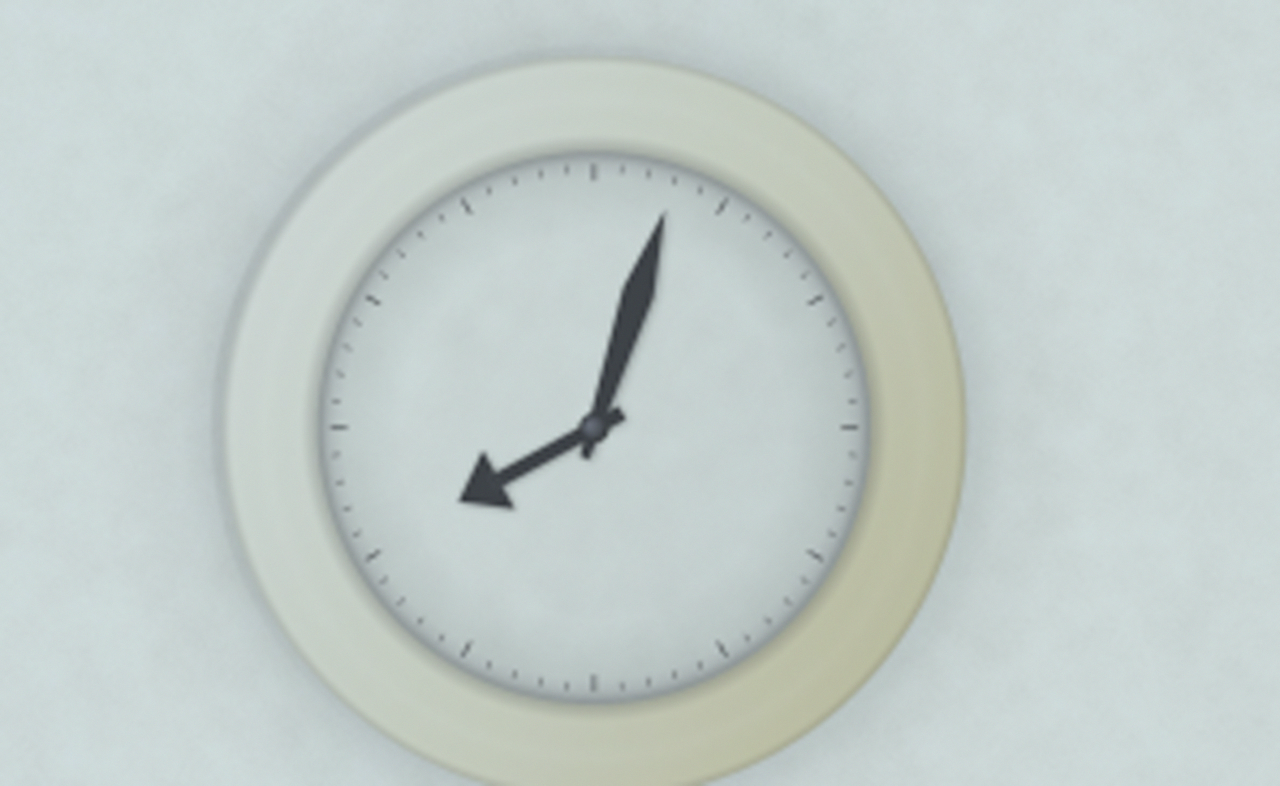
8:03
